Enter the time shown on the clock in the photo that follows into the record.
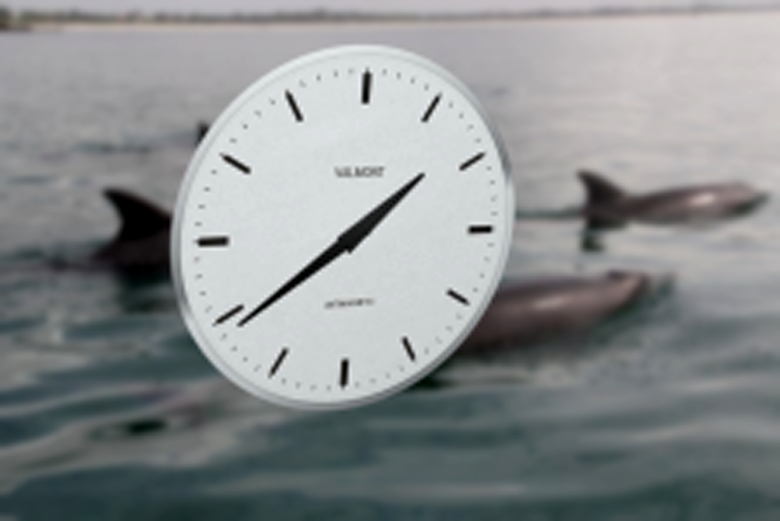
1:39
